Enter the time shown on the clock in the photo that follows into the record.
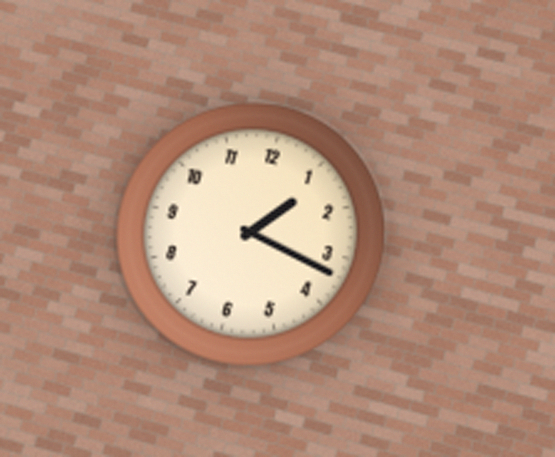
1:17
